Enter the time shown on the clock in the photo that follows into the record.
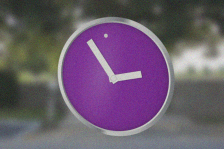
2:56
